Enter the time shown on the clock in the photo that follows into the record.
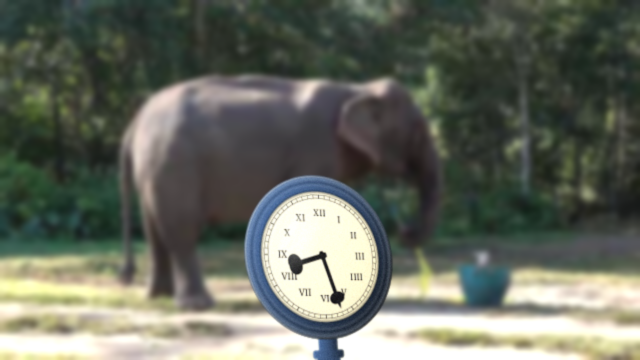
8:27
